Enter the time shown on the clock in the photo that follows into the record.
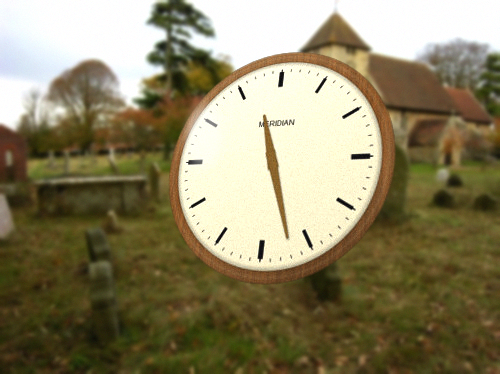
11:27
